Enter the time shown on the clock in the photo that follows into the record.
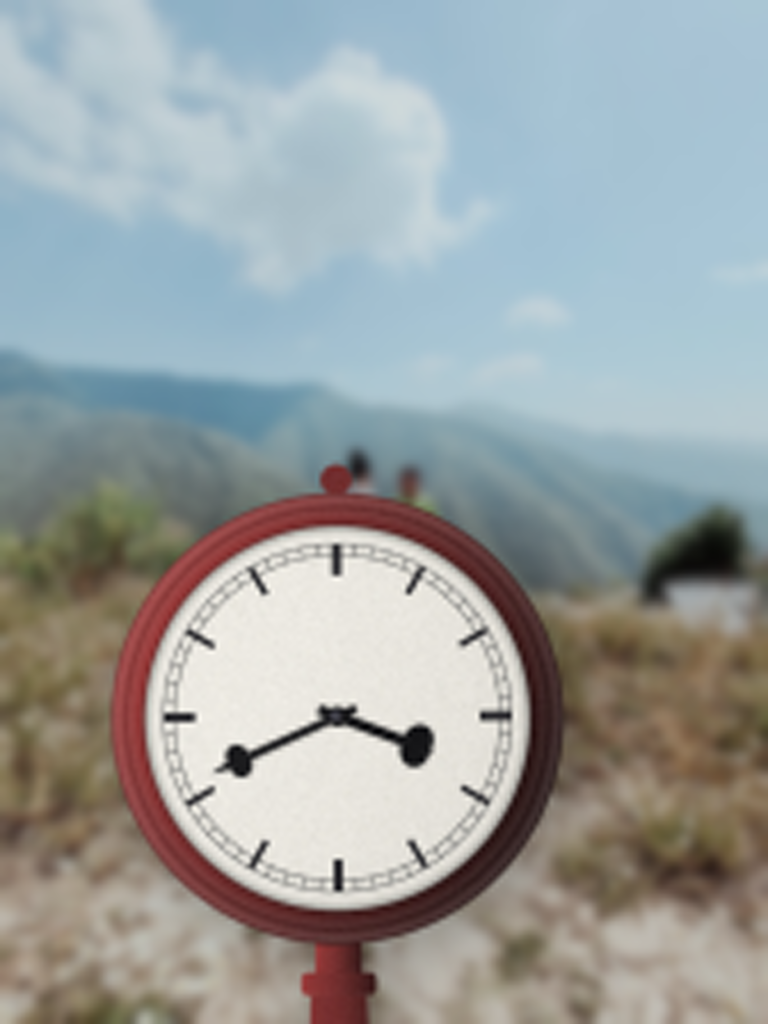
3:41
